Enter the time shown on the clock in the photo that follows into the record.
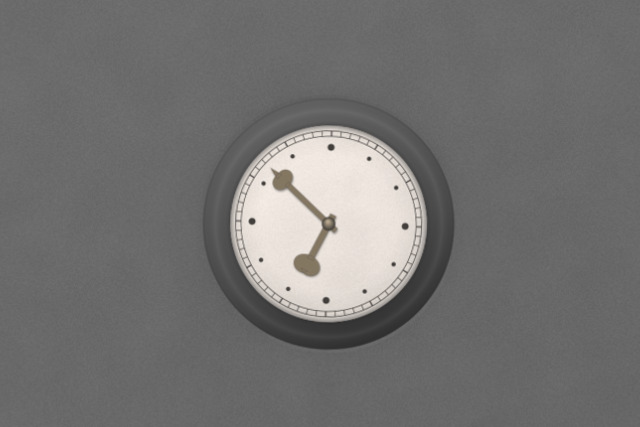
6:52
